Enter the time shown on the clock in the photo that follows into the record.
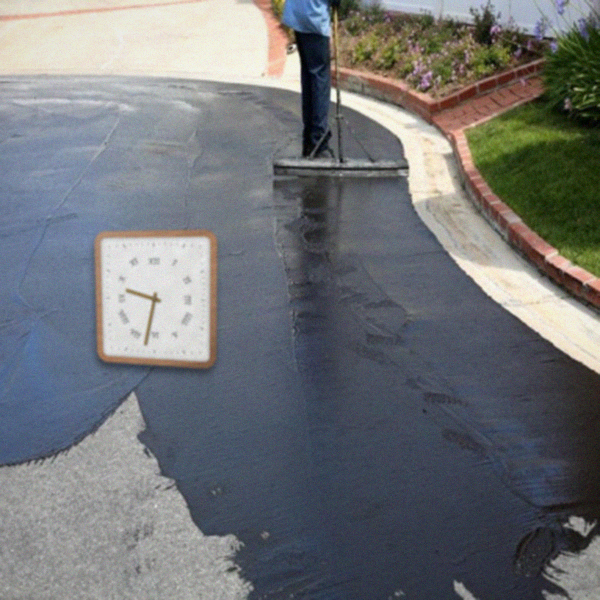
9:32
